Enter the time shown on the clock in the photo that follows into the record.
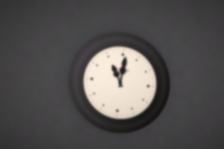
11:01
